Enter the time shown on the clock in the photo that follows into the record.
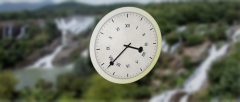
3:38
